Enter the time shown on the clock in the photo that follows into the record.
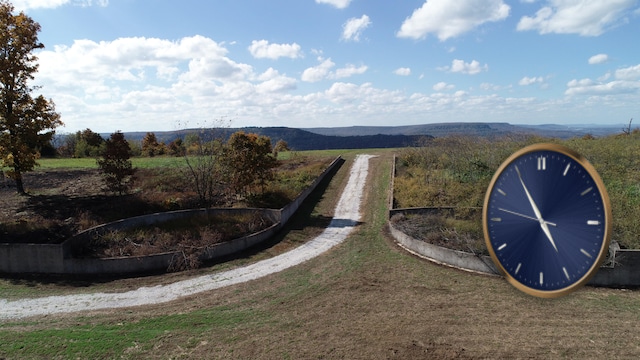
4:54:47
